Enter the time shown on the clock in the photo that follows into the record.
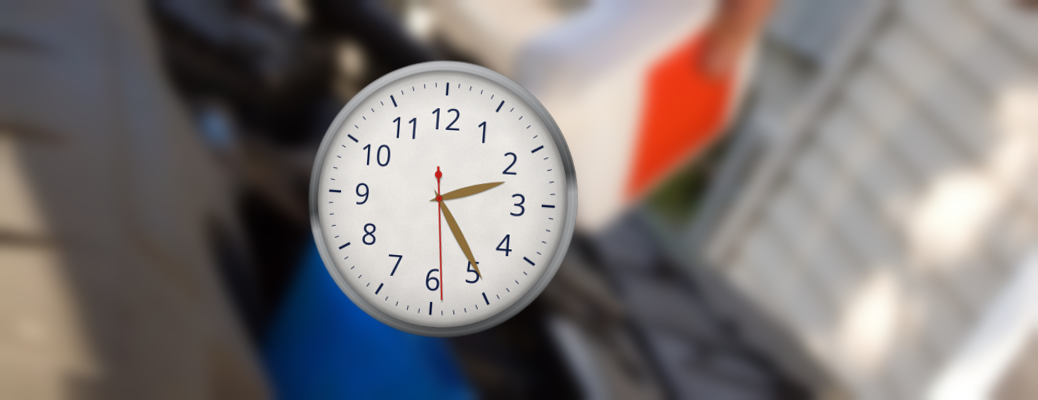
2:24:29
